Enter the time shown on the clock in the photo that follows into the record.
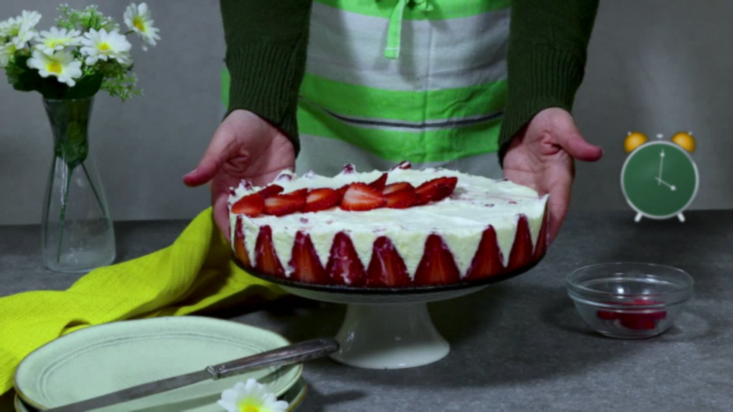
4:01
